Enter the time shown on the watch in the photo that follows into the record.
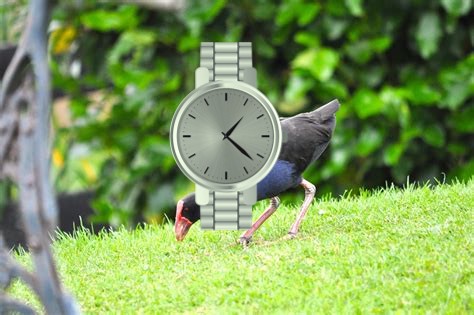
1:22
